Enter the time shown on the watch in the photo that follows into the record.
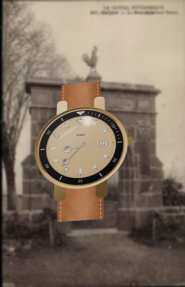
8:37
